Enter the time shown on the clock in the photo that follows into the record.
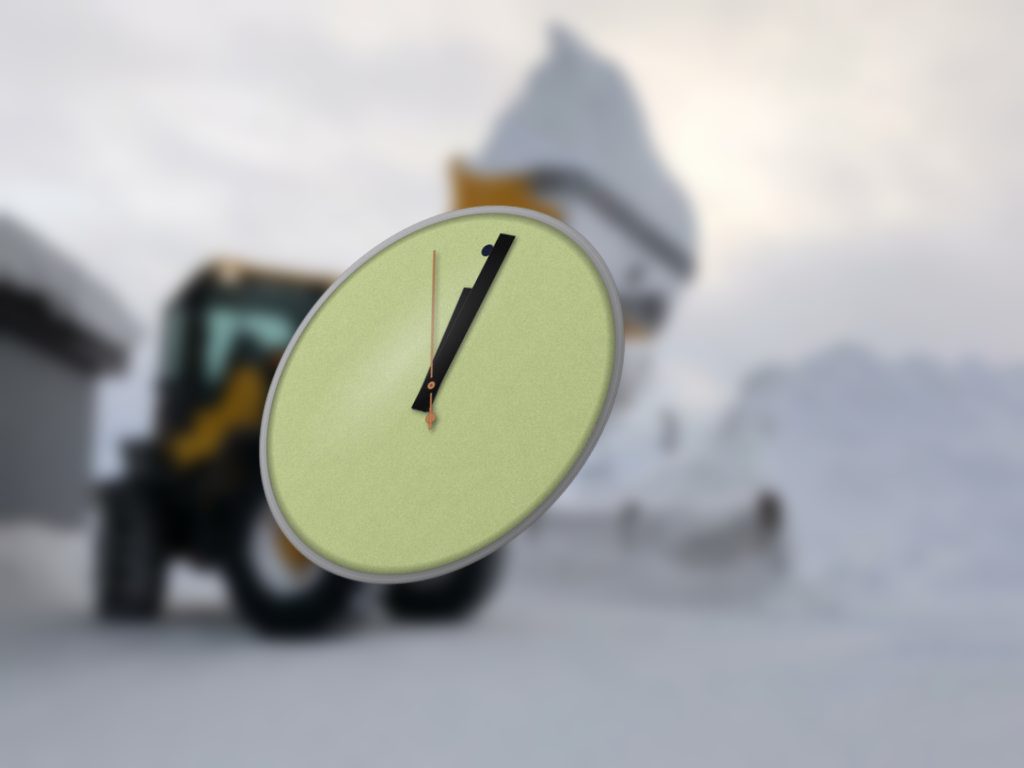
12:00:56
